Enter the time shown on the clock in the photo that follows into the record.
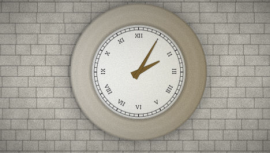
2:05
